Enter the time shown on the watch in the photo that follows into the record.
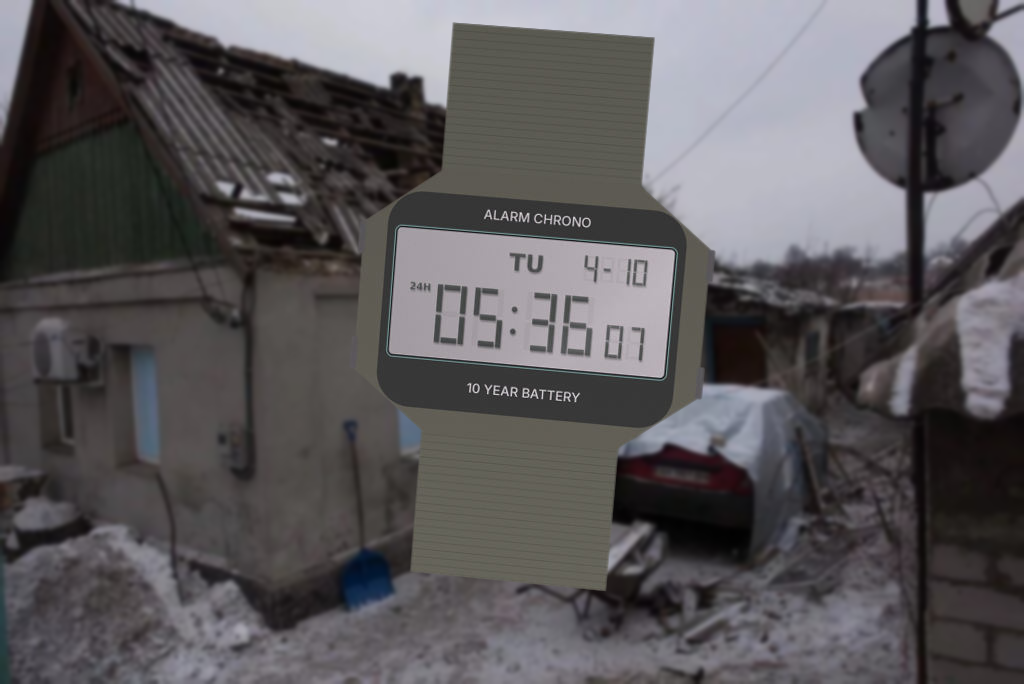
5:36:07
